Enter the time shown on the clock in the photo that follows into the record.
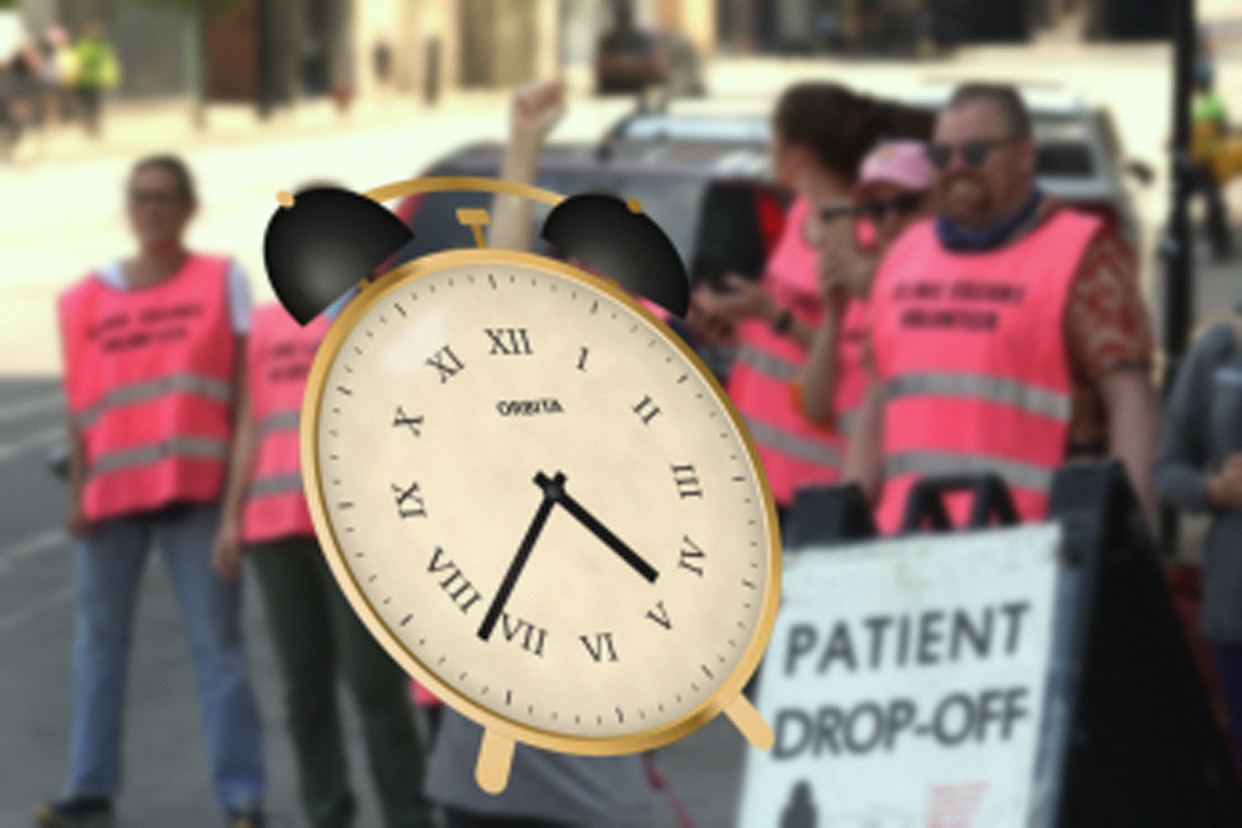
4:37
